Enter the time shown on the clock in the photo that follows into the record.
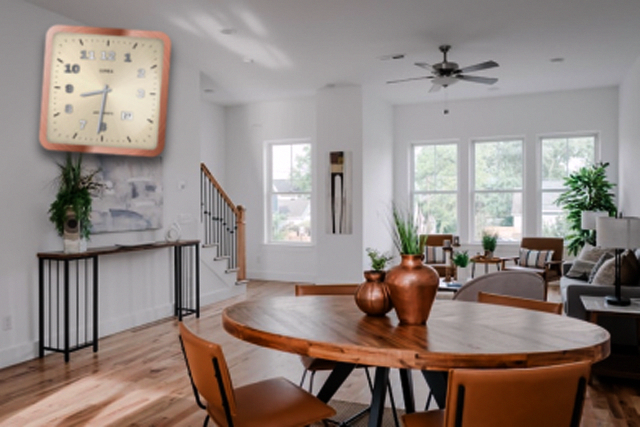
8:31
